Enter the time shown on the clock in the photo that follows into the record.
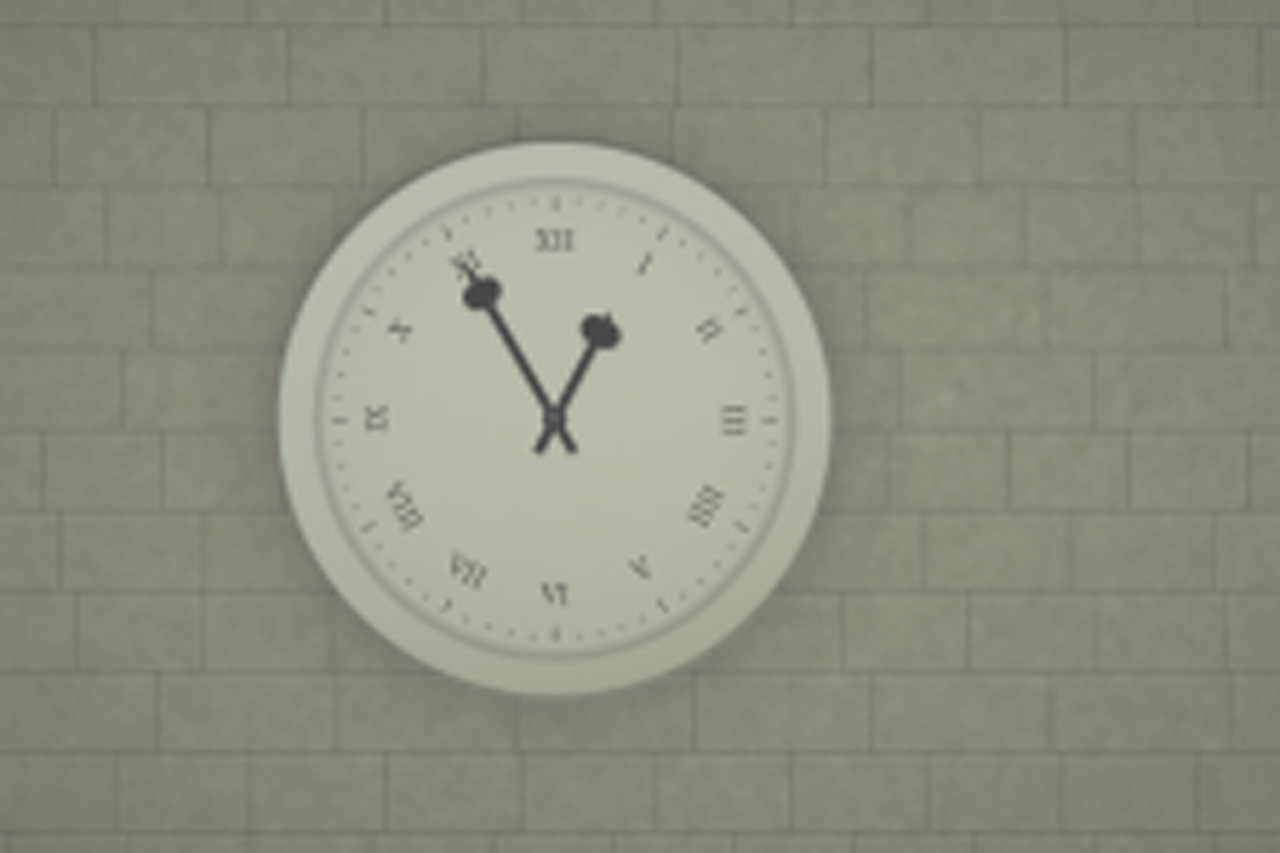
12:55
